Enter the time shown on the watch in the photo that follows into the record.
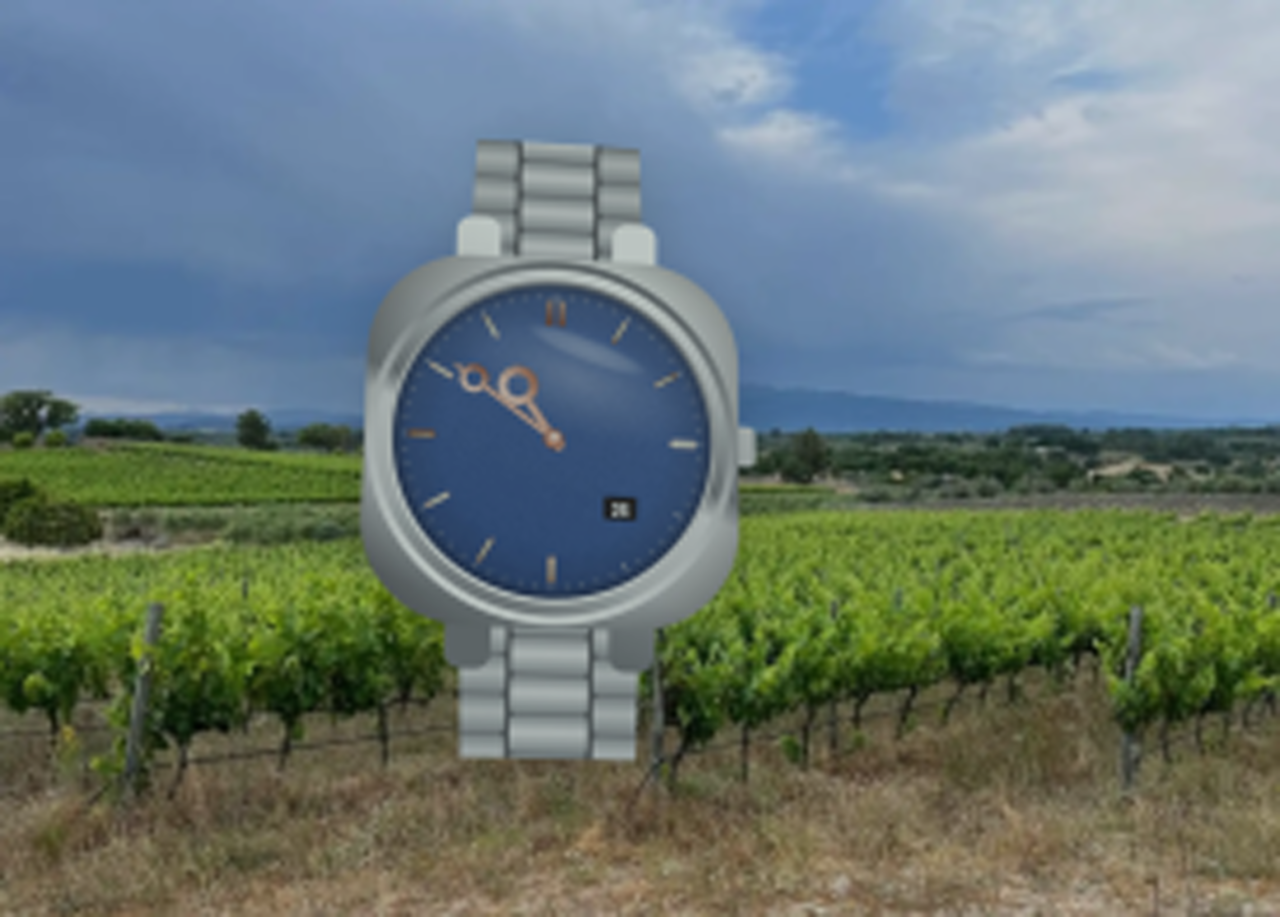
10:51
